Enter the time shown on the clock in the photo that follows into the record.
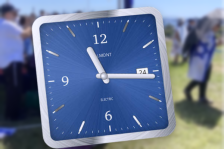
11:16
